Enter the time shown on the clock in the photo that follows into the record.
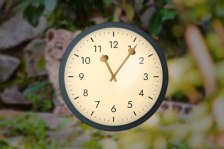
11:06
